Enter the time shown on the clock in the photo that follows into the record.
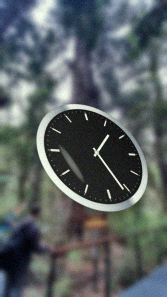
1:26
